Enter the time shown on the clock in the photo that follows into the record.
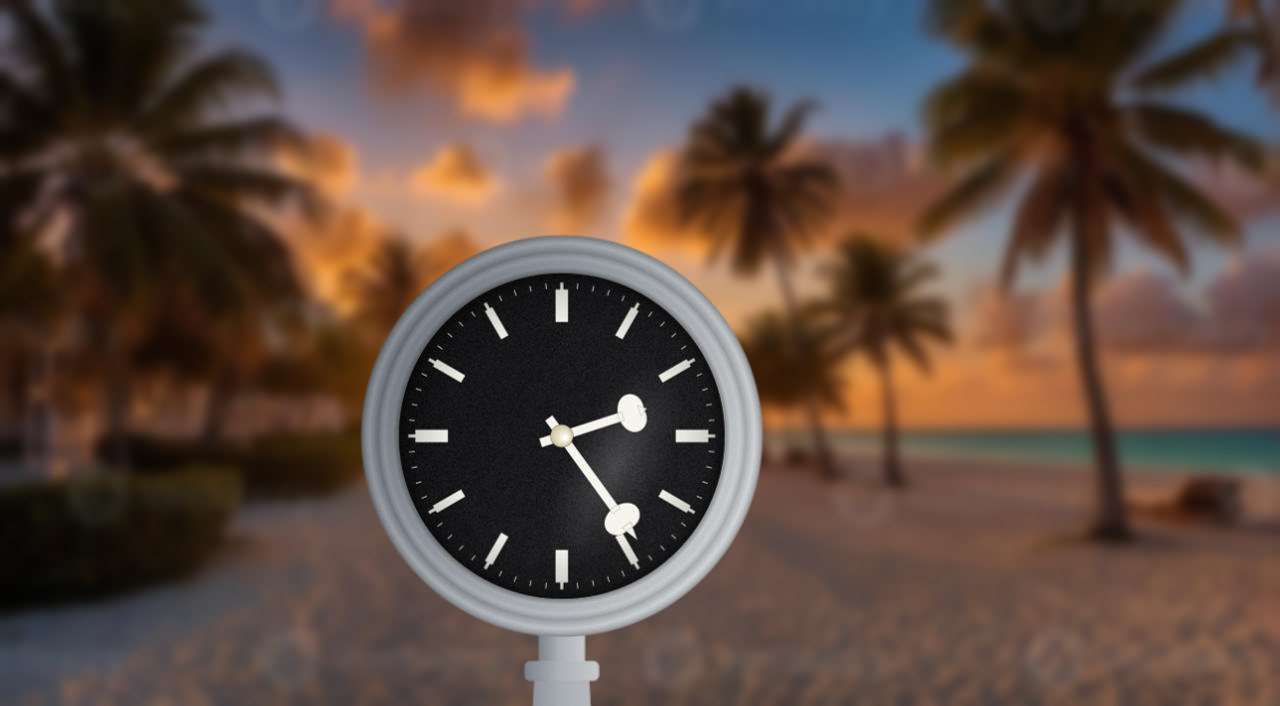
2:24
